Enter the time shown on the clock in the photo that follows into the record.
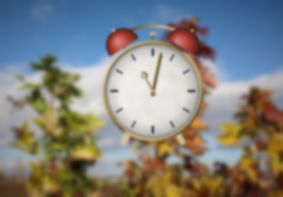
11:02
